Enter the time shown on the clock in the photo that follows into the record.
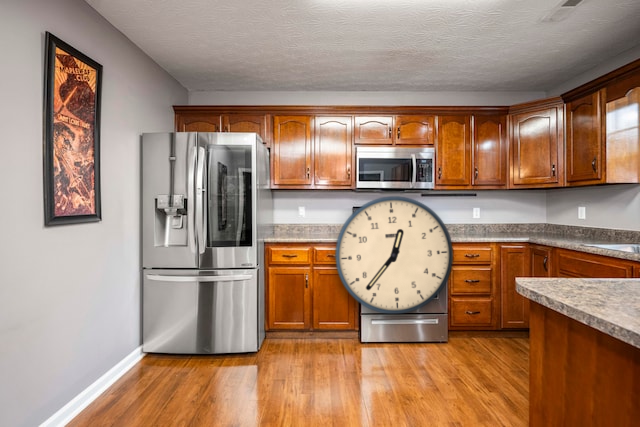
12:37
